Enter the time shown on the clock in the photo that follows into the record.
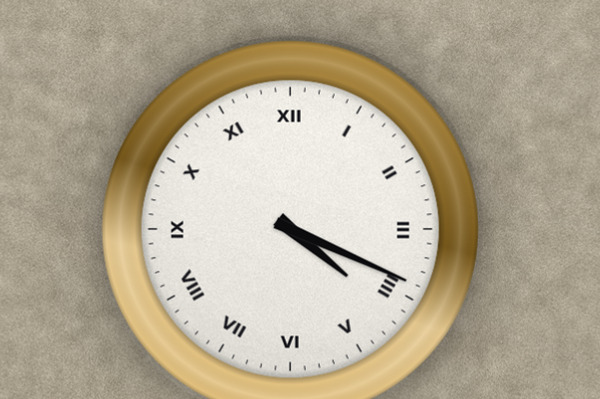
4:19
